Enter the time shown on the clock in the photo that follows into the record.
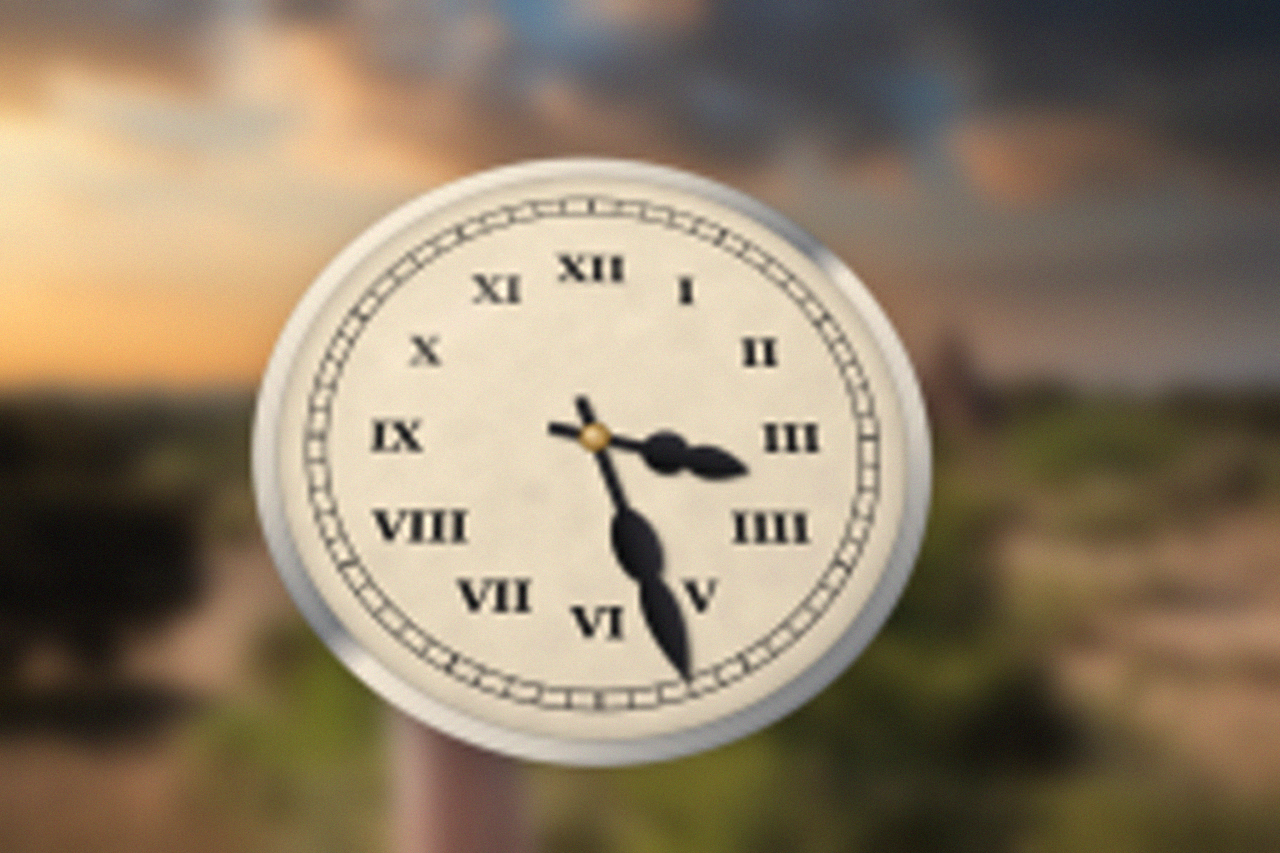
3:27
